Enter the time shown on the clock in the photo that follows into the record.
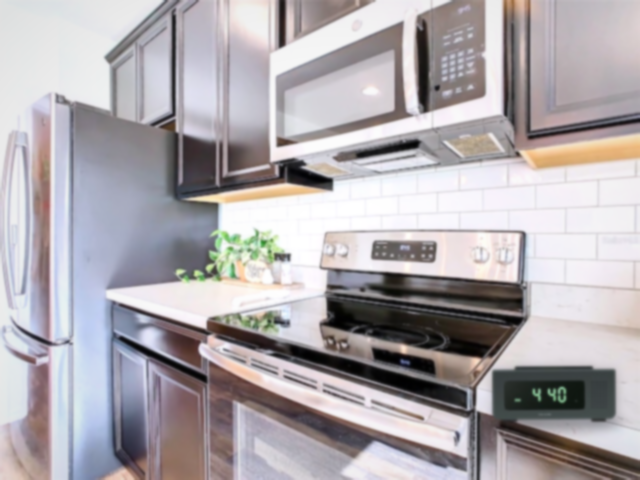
4:40
